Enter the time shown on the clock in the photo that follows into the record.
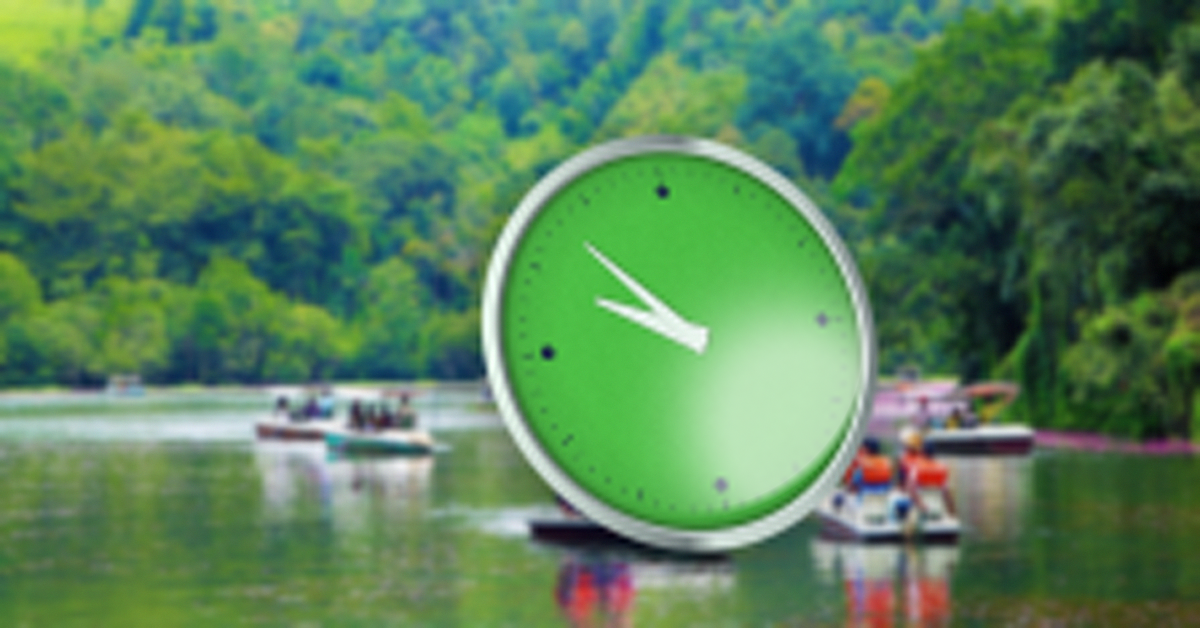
9:53
